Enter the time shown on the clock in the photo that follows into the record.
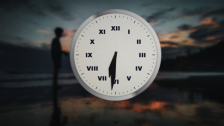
6:31
